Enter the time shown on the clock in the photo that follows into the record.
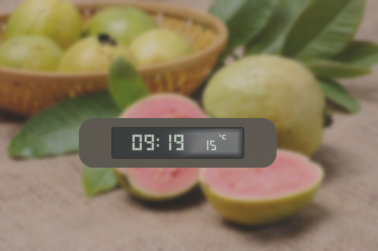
9:19
